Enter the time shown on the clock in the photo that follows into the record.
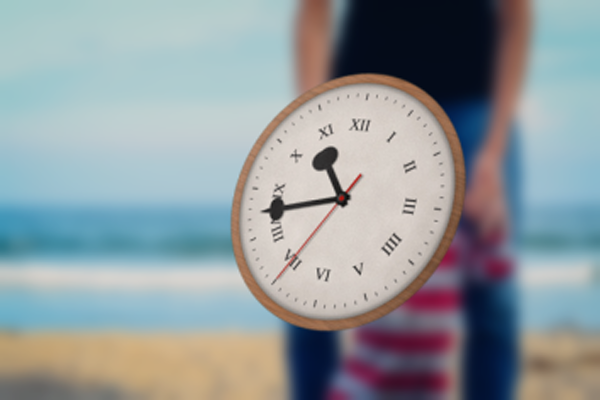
10:42:35
